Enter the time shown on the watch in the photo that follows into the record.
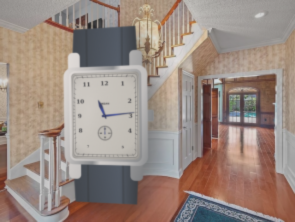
11:14
